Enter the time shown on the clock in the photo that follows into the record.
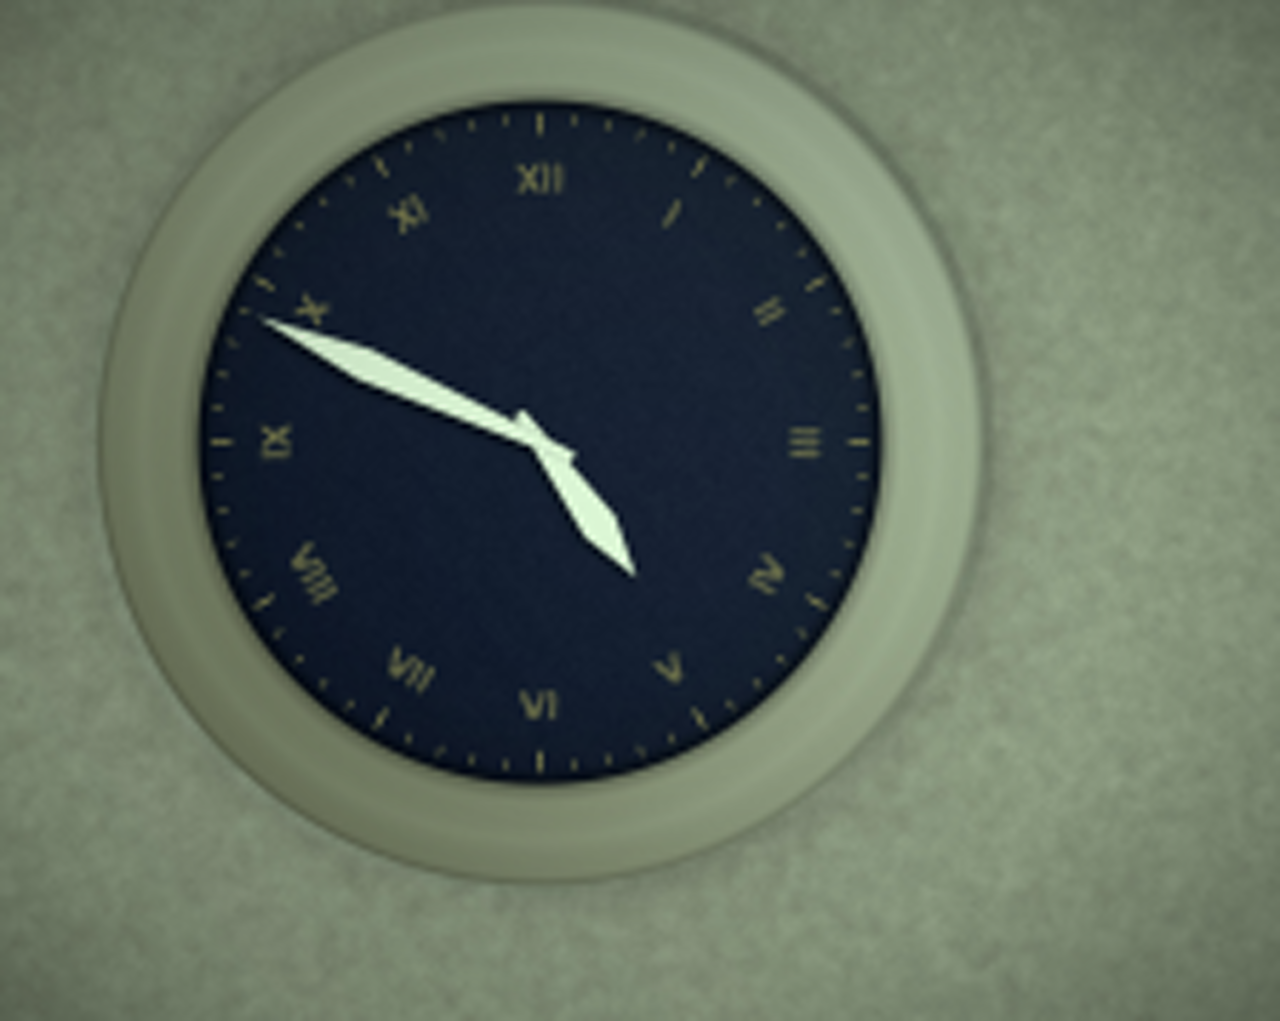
4:49
